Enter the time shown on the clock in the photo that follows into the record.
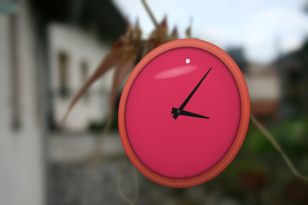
3:05
